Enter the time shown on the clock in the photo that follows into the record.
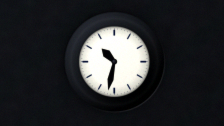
10:32
